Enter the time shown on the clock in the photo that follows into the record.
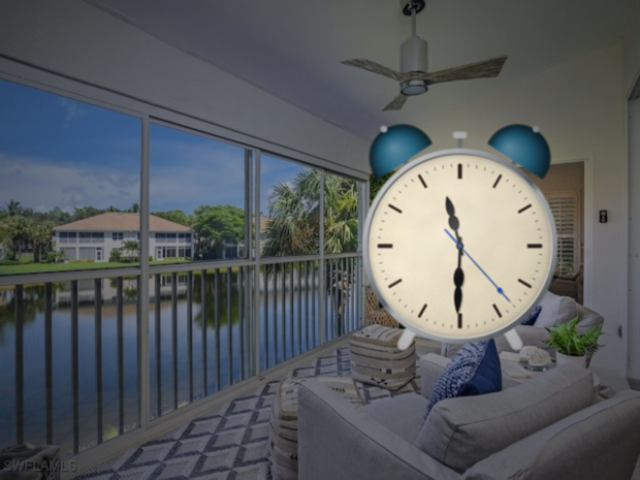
11:30:23
